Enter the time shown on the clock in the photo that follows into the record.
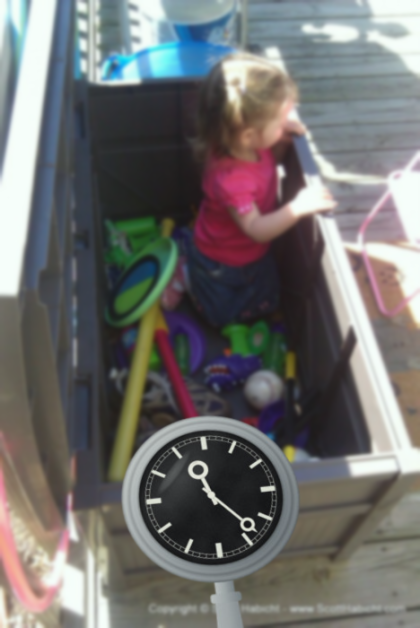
11:23
